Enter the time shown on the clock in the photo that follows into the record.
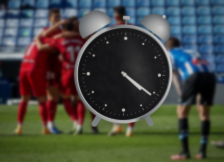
4:21
